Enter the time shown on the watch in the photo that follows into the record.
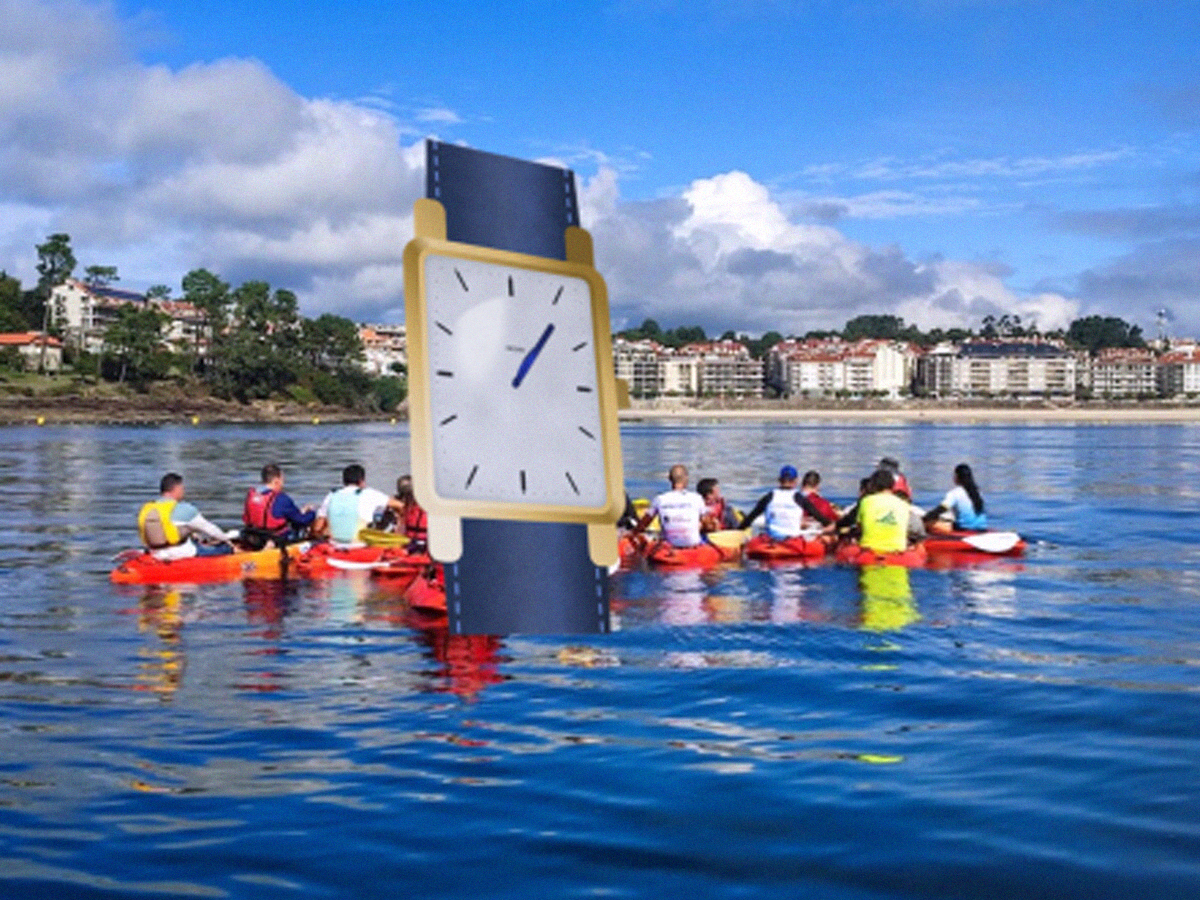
1:06
